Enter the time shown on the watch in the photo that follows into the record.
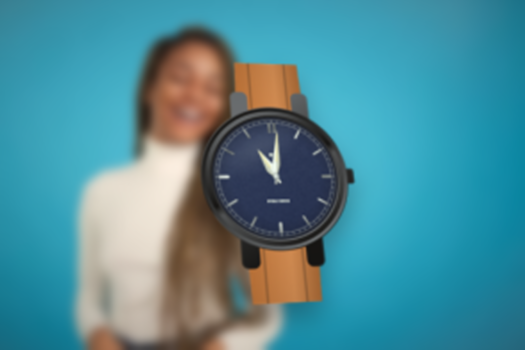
11:01
